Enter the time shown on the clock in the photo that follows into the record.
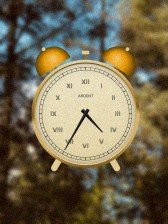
4:35
